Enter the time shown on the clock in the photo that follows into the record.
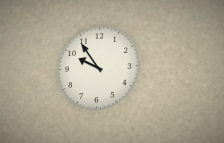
9:54
